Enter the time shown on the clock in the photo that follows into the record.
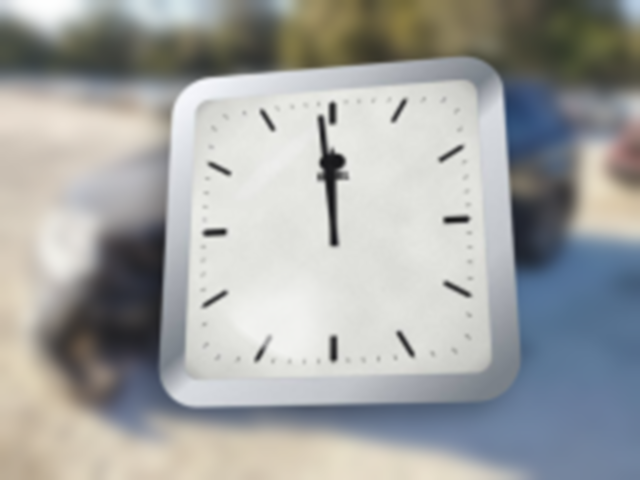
11:59
